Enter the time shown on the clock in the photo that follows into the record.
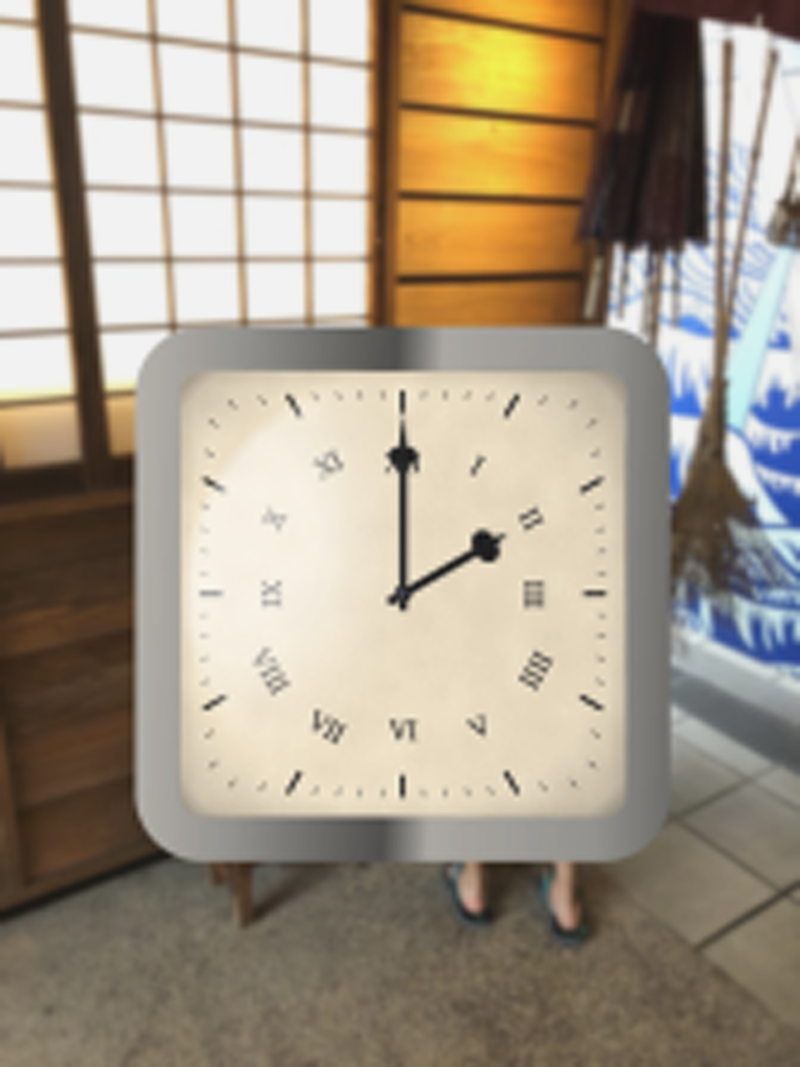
2:00
